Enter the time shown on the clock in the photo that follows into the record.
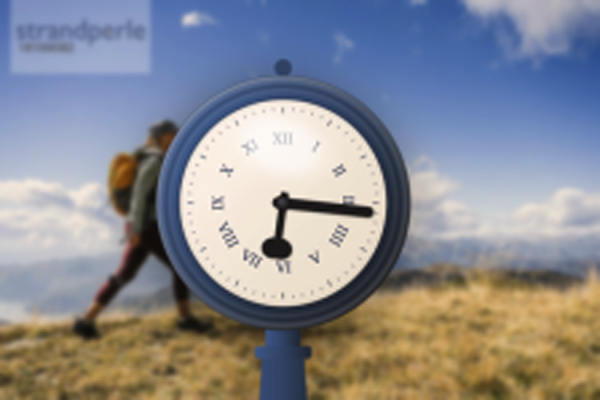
6:16
